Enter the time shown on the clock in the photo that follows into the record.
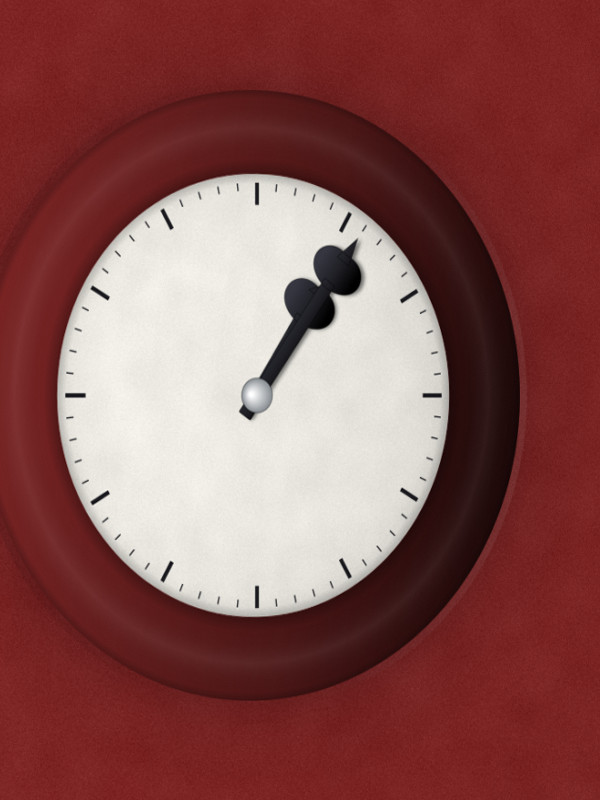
1:06
